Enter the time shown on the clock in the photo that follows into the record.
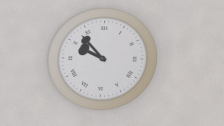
9:53
